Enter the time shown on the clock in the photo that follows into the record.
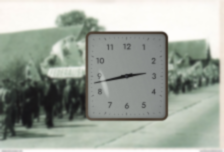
2:43
